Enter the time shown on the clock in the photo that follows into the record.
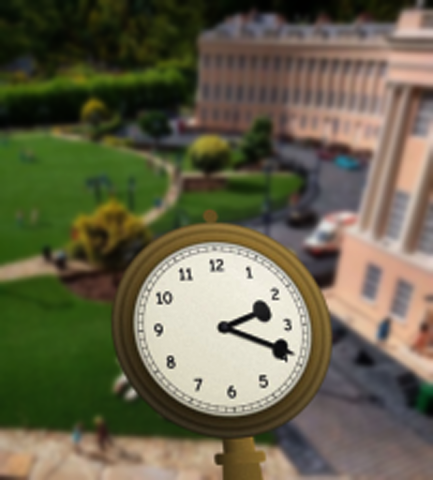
2:19
